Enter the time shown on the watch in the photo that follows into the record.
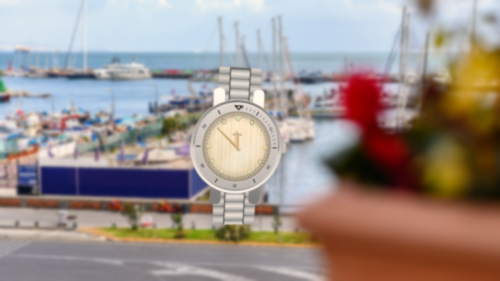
11:52
